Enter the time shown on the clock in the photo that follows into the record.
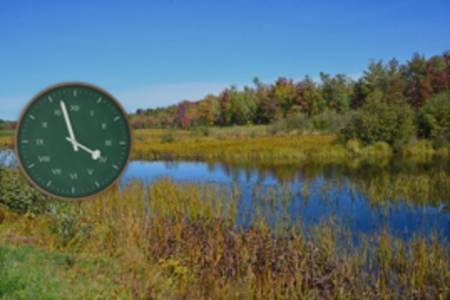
3:57
